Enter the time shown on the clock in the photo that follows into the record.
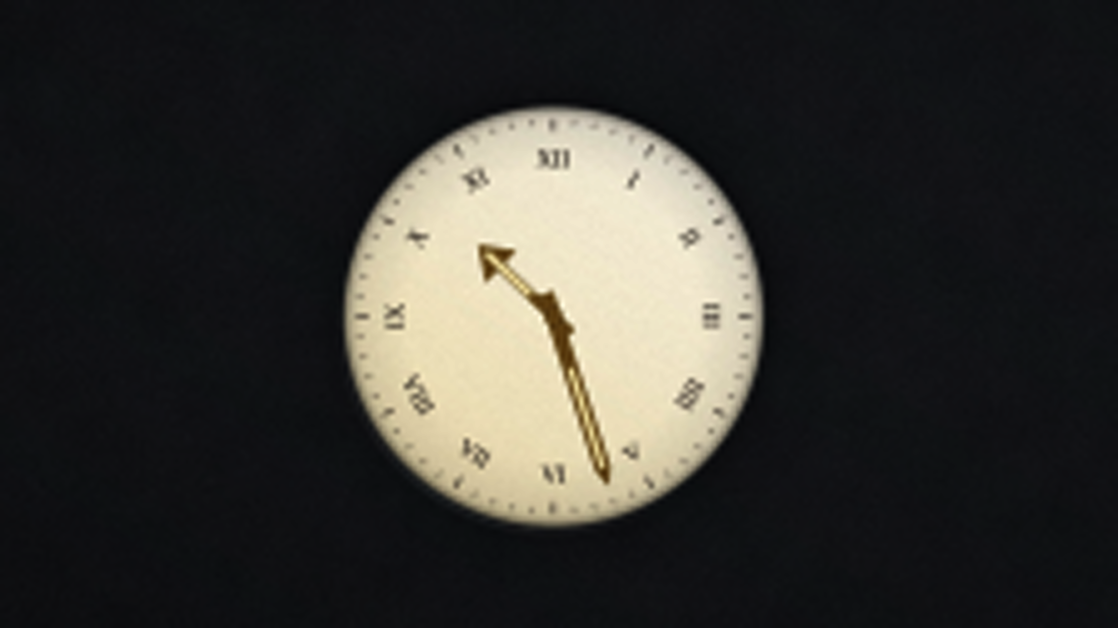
10:27
